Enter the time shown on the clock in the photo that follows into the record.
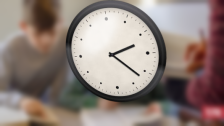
2:22
